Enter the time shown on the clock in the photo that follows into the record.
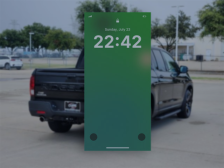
22:42
